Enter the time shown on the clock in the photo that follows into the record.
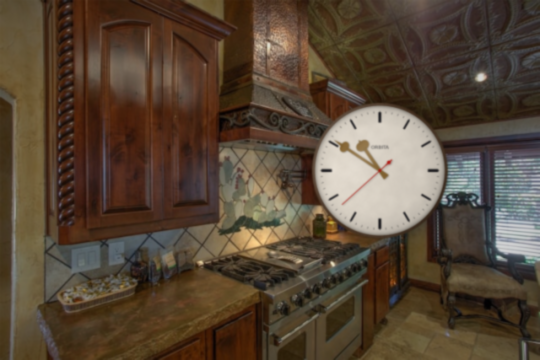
10:50:38
